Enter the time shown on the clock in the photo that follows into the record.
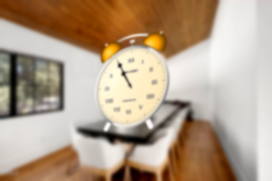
10:55
